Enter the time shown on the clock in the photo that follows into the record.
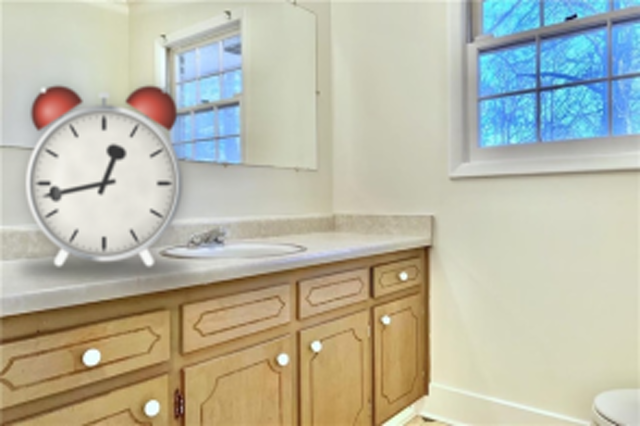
12:43
